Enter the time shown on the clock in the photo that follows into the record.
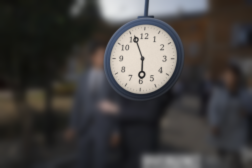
5:56
